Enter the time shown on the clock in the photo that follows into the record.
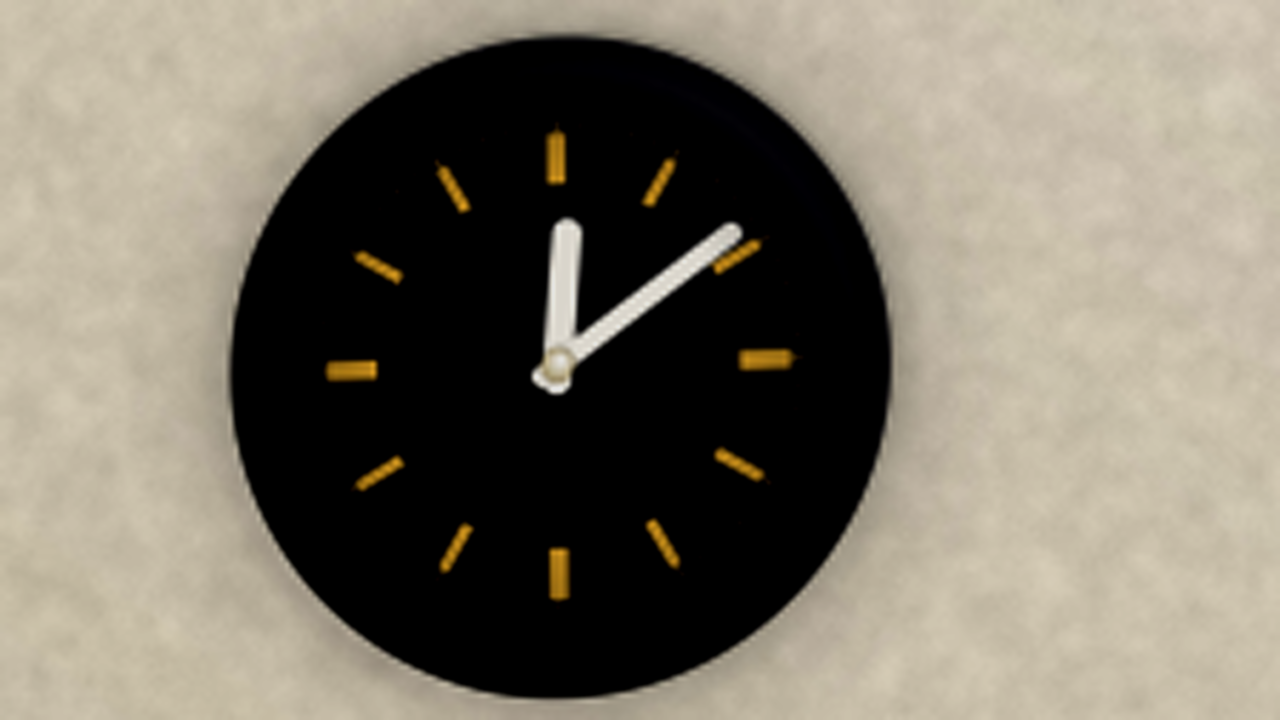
12:09
